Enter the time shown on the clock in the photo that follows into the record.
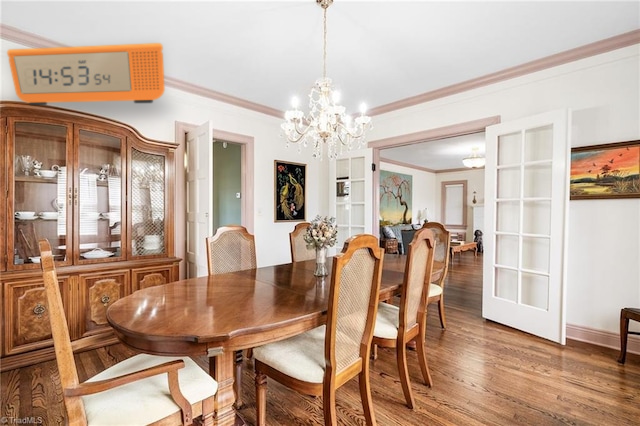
14:53:54
